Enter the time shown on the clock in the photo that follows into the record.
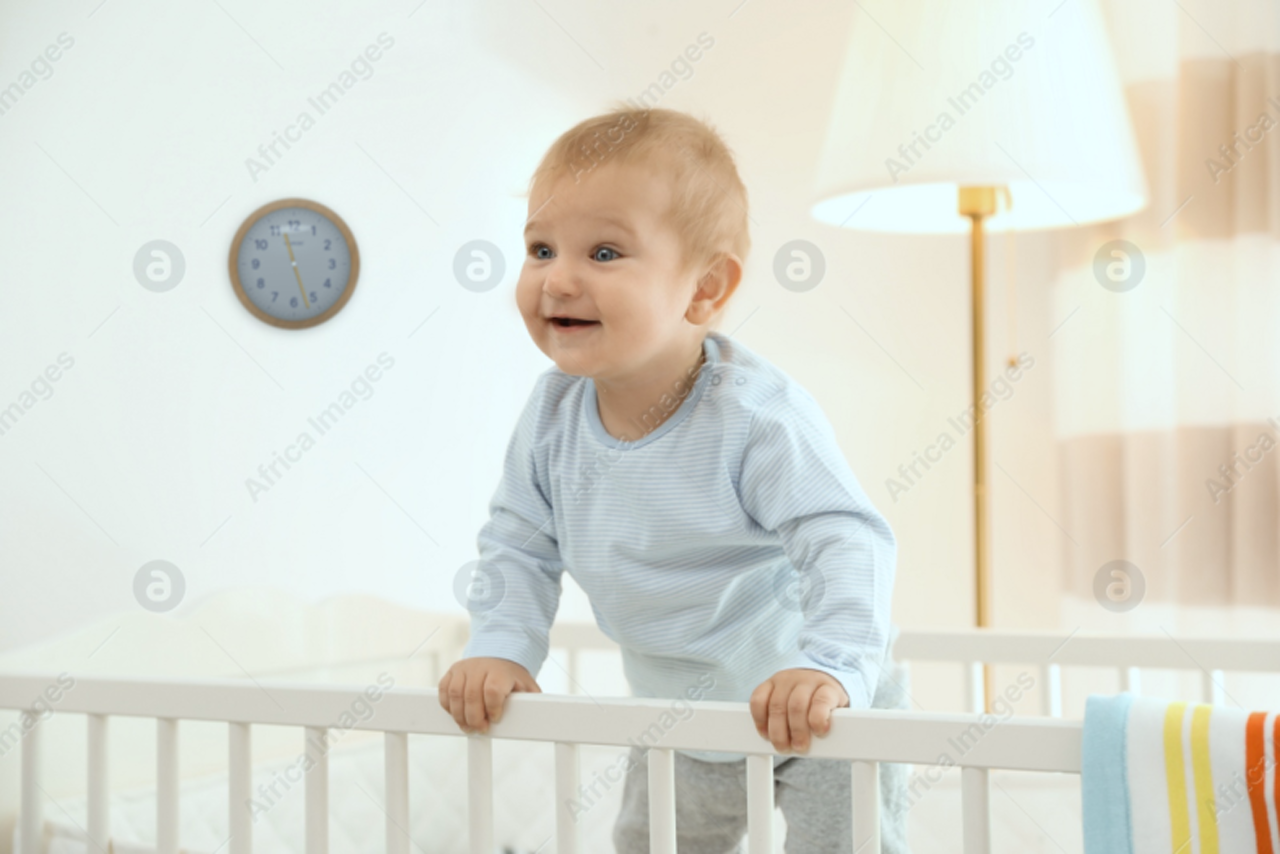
11:27
